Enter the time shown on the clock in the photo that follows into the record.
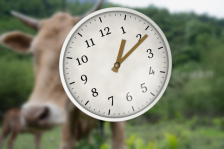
1:11
